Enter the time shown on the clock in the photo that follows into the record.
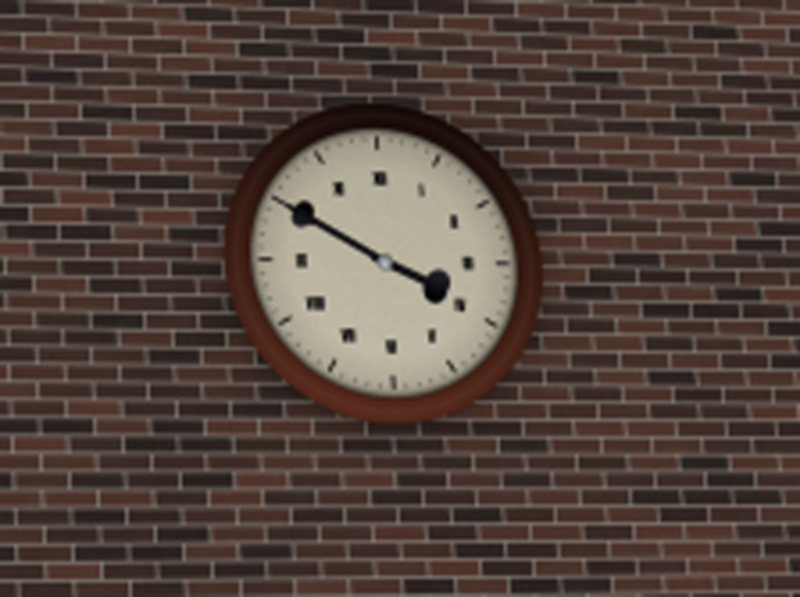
3:50
